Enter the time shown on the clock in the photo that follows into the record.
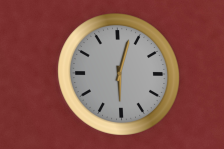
6:03
